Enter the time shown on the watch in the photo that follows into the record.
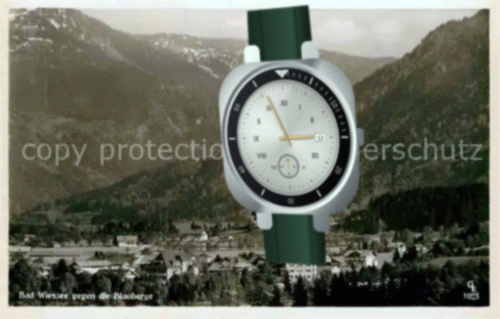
2:56
